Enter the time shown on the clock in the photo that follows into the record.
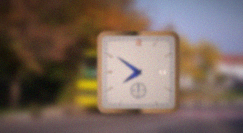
7:51
